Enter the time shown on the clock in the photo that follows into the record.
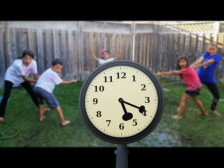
5:19
